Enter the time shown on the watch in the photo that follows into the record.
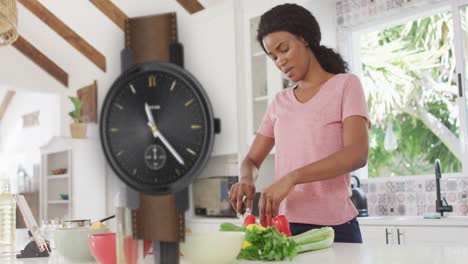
11:23
